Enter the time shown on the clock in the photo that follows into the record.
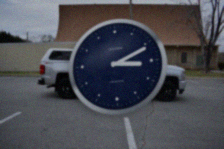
3:11
